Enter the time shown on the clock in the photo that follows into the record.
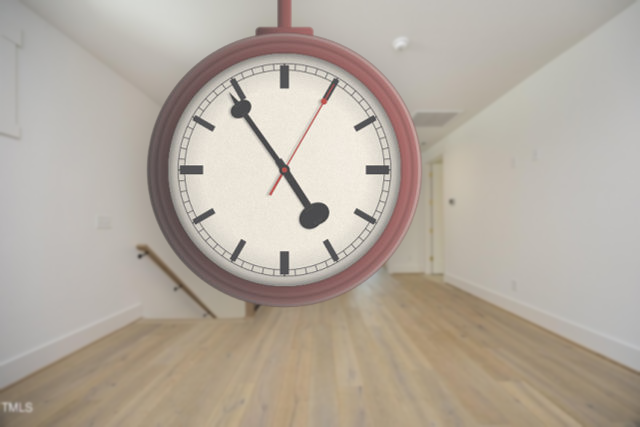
4:54:05
